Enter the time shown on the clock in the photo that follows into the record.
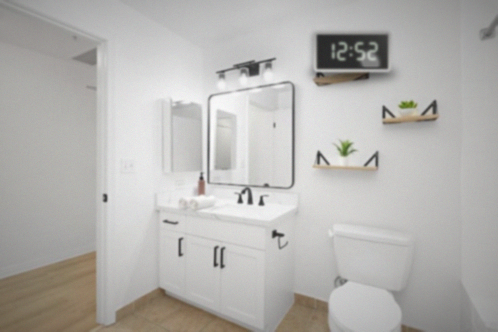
12:52
